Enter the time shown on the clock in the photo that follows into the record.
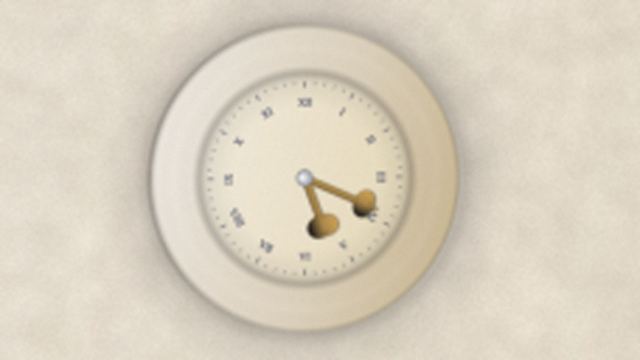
5:19
